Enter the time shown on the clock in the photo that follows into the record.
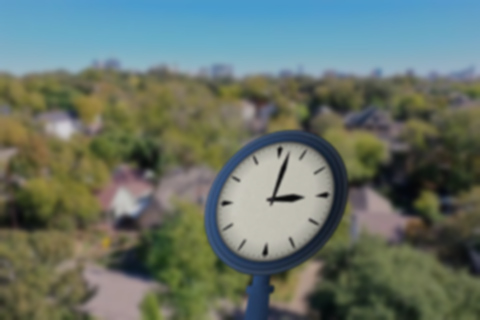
3:02
